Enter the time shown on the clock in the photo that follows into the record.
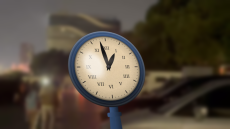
12:58
